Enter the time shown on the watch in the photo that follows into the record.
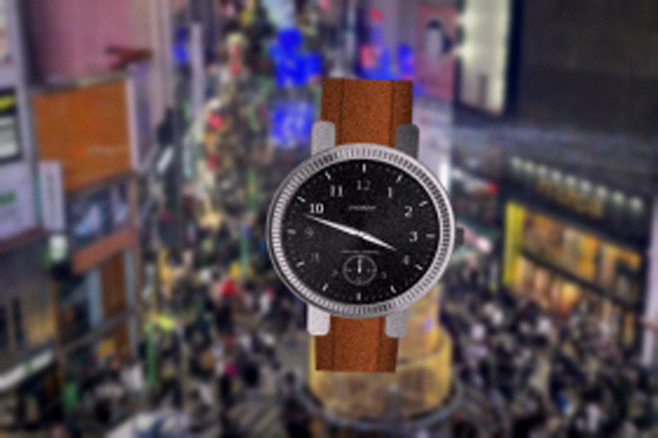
3:48
